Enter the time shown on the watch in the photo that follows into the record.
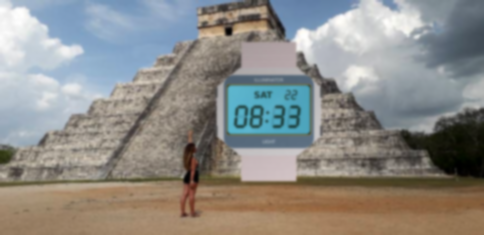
8:33
